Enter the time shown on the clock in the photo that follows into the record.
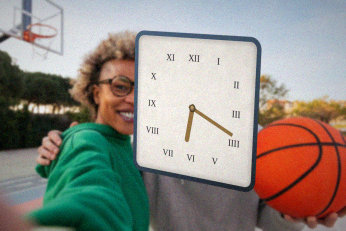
6:19
